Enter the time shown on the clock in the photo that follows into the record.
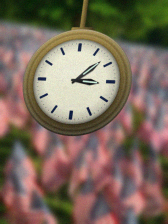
3:08
